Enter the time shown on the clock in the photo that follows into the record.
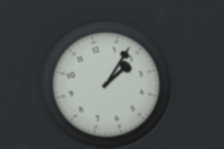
2:08
